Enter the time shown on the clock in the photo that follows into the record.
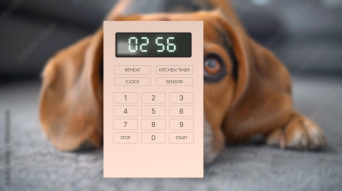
2:56
